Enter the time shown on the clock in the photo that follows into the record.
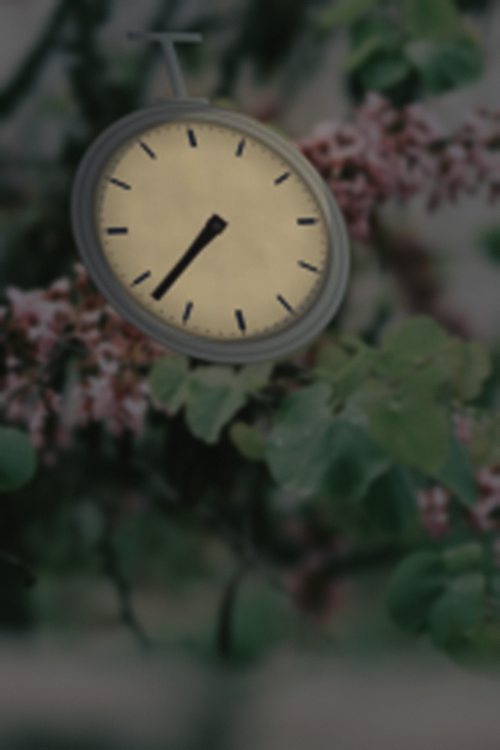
7:38
